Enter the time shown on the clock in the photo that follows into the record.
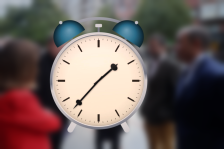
1:37
